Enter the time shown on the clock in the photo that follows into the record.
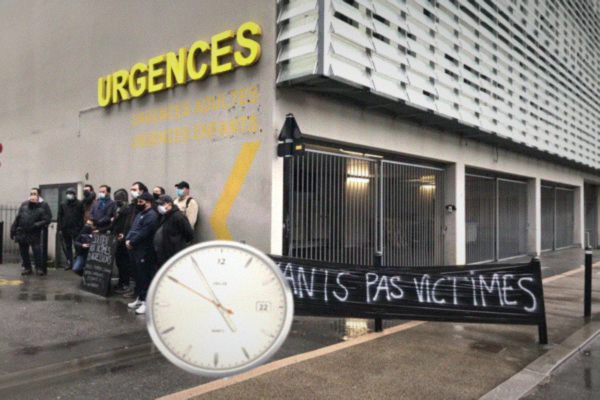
4:54:50
